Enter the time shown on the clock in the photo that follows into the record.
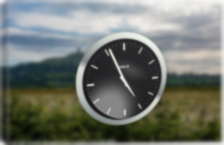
4:56
